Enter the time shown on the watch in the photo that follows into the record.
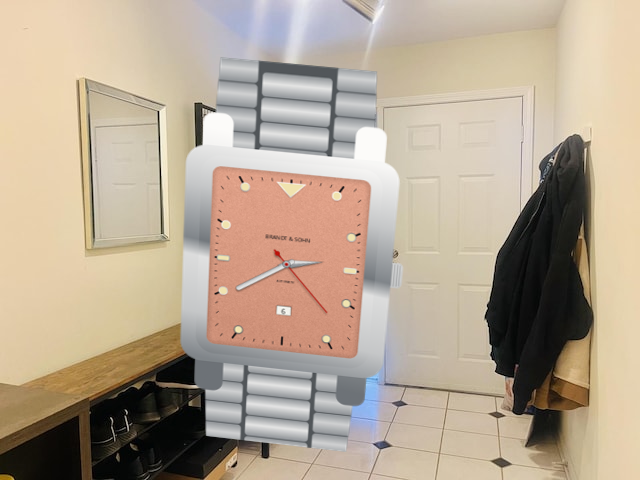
2:39:23
